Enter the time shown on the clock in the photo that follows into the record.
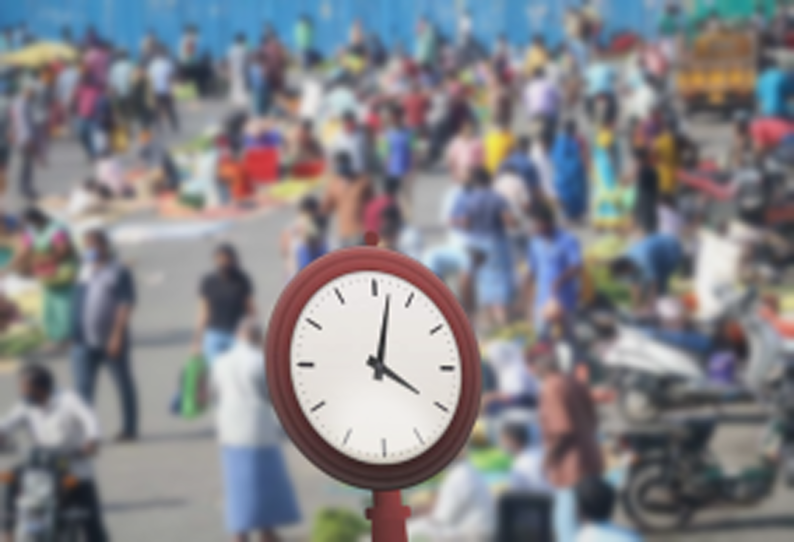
4:02
